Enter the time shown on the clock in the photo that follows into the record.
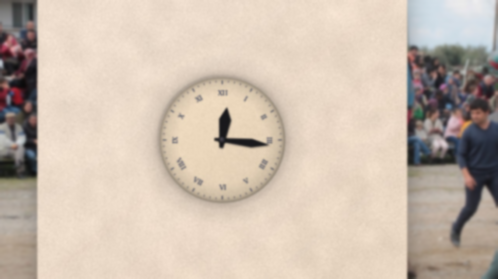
12:16
